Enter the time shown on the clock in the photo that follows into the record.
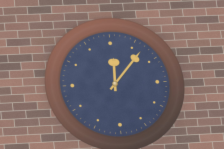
12:07
